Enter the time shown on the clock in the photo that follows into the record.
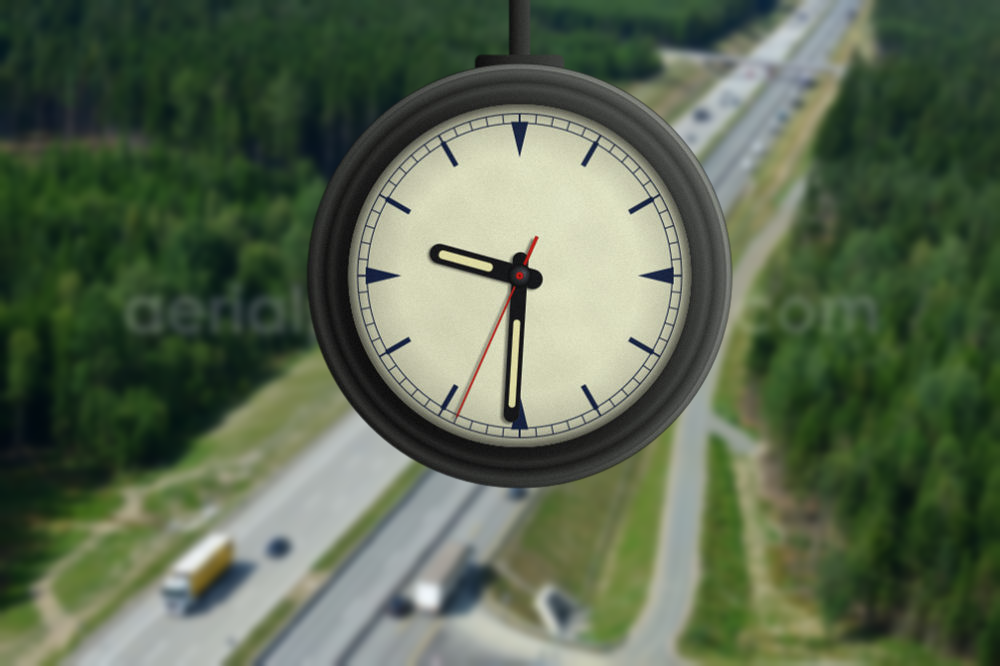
9:30:34
